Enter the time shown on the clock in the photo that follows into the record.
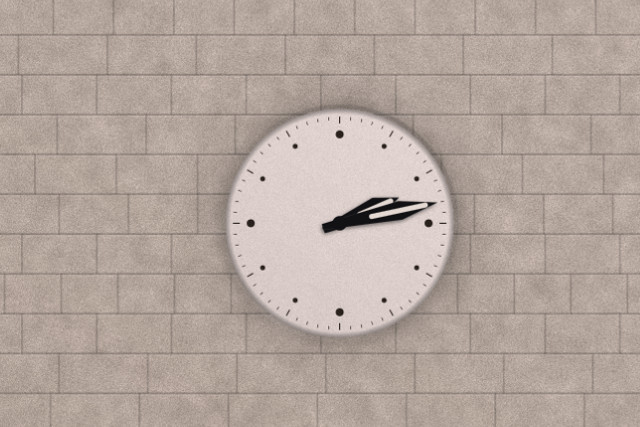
2:13
